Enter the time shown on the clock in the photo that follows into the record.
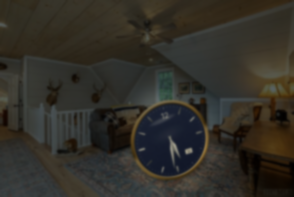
5:31
